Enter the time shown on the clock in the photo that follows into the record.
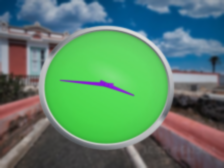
3:46
